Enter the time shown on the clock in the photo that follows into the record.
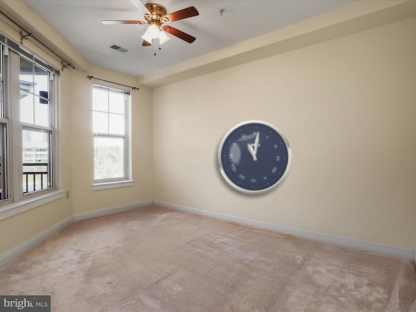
11:01
